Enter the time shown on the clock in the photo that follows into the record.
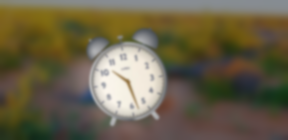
10:28
